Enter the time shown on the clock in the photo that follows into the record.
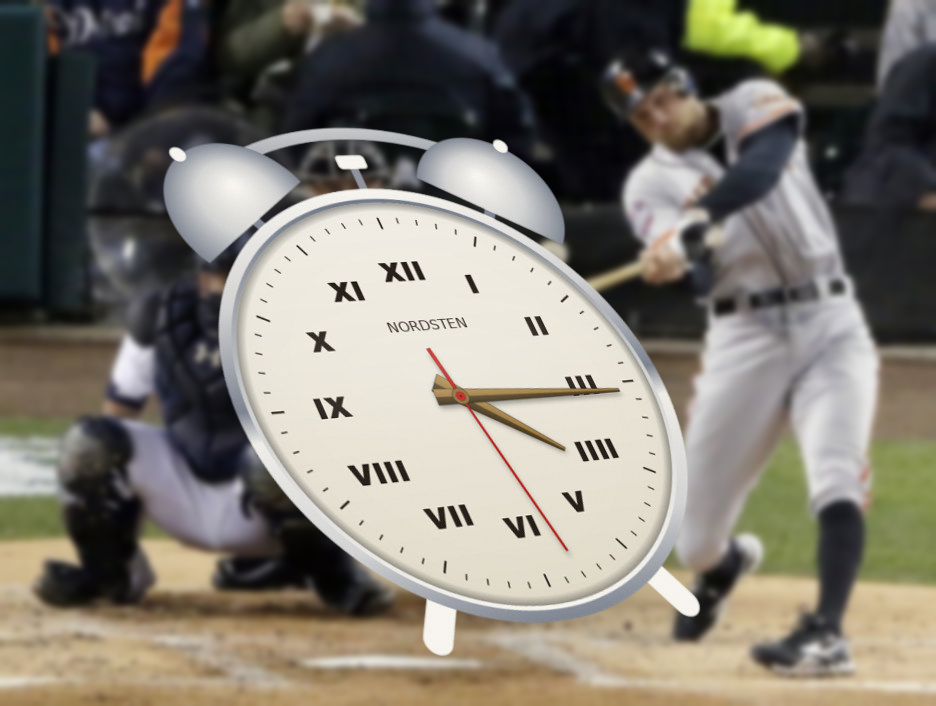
4:15:28
